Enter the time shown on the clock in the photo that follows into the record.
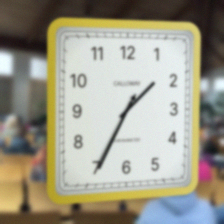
1:34:35
